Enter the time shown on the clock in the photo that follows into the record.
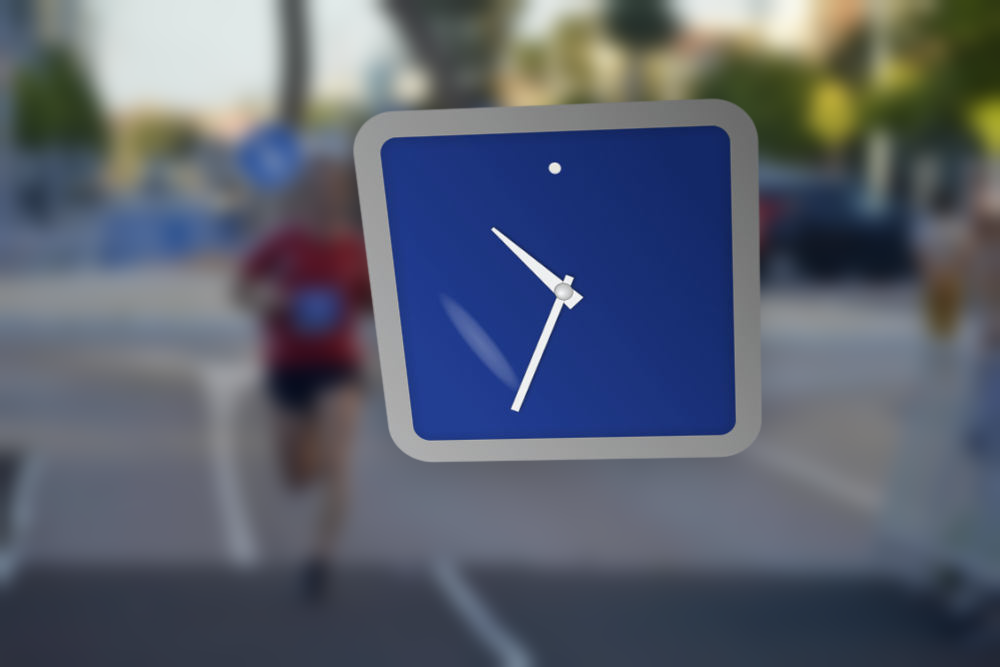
10:34
